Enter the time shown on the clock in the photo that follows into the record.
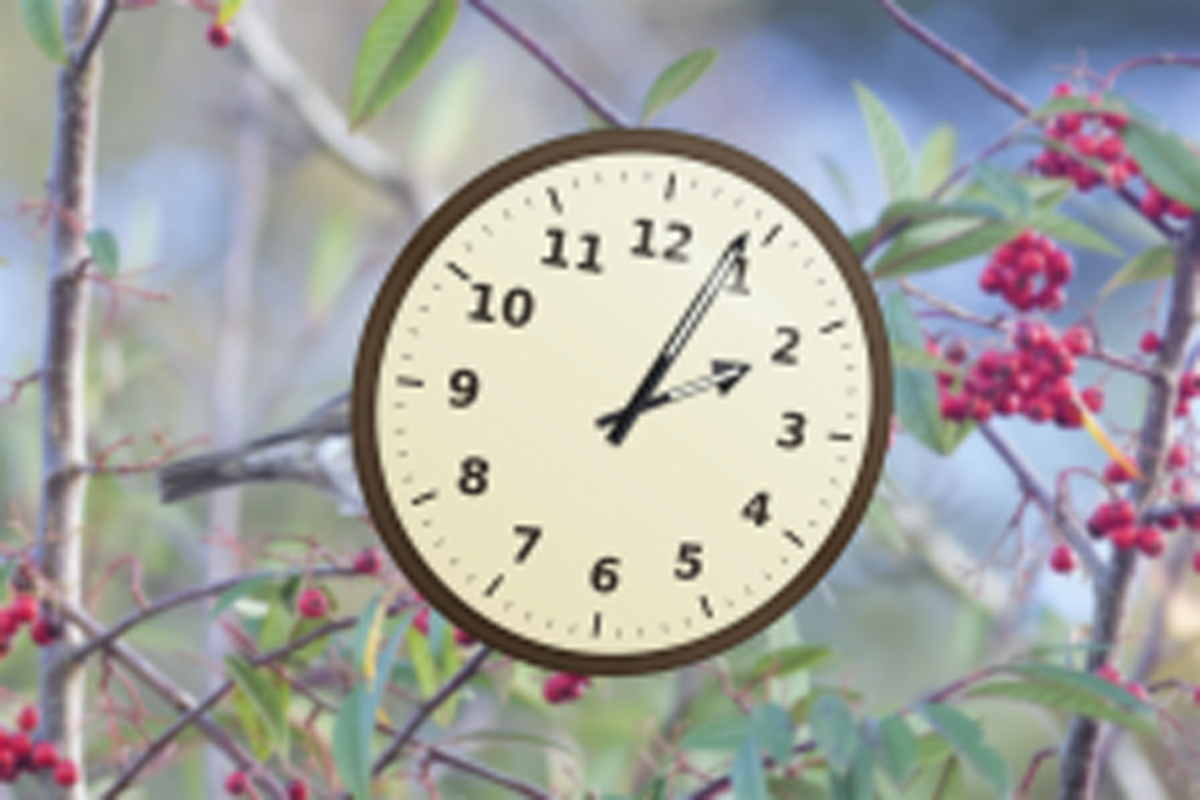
2:04
